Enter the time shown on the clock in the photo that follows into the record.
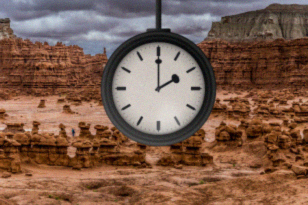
2:00
